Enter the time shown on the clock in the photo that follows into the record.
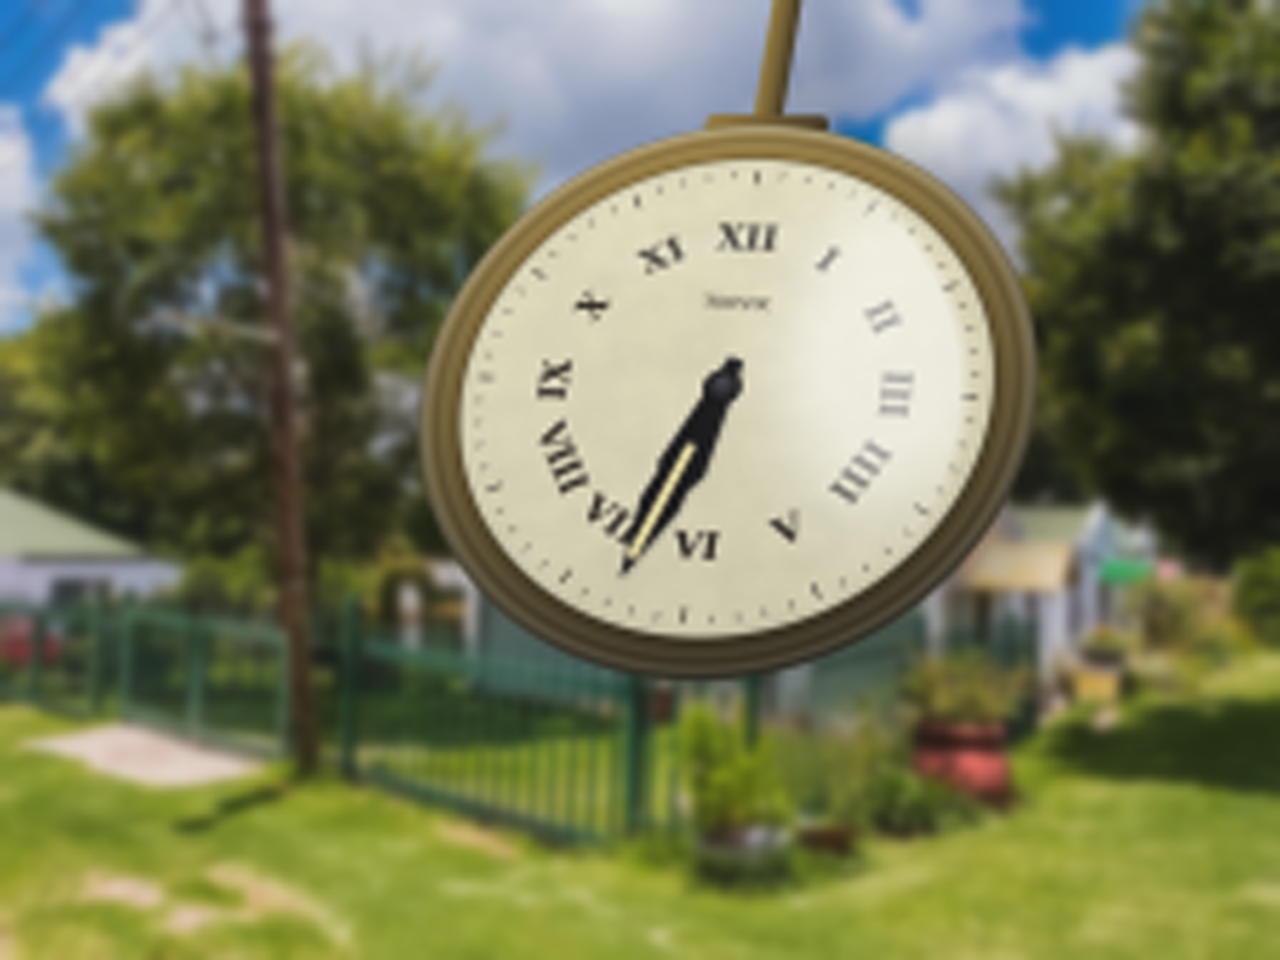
6:33
